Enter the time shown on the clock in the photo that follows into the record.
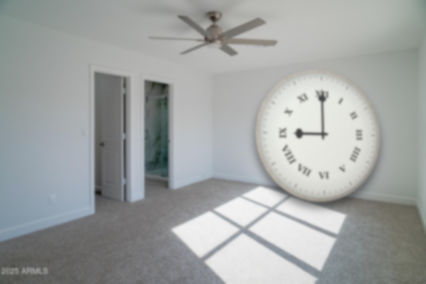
9:00
